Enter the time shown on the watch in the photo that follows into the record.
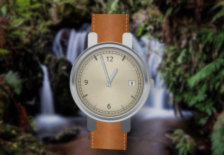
12:57
